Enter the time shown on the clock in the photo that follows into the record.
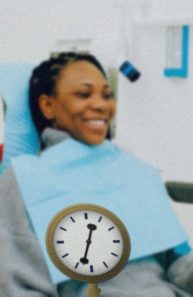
12:33
